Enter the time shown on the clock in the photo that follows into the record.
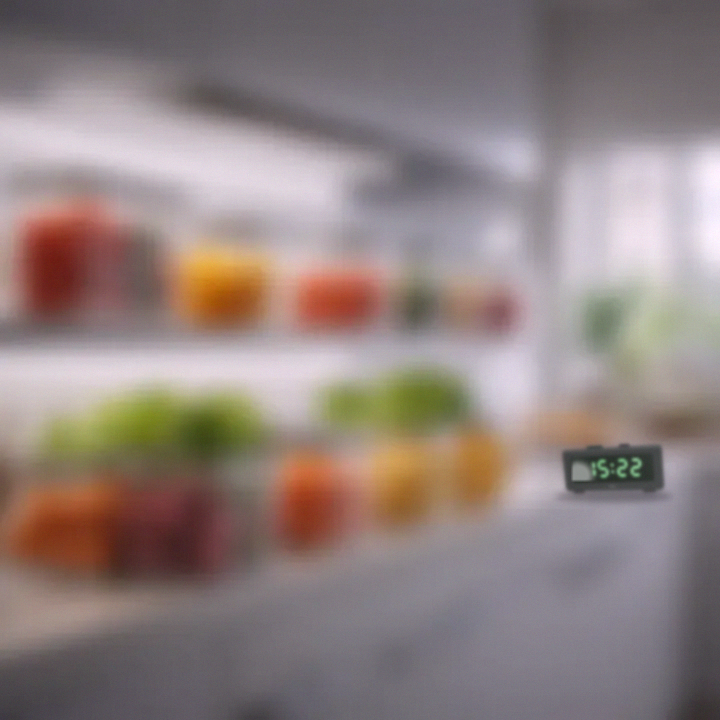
15:22
